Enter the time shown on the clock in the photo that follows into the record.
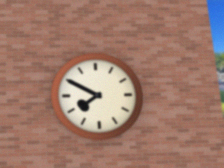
7:50
